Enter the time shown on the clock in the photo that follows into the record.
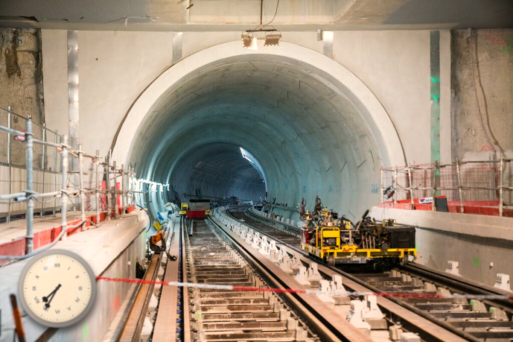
7:35
